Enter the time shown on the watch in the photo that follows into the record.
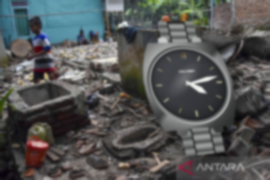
4:13
